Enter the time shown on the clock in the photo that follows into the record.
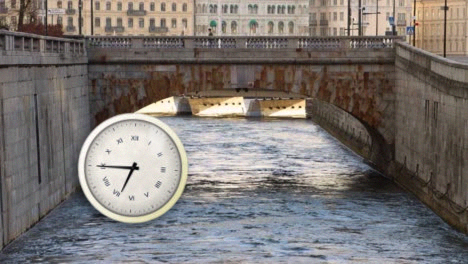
6:45
